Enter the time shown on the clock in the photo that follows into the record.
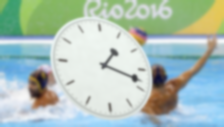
1:18
